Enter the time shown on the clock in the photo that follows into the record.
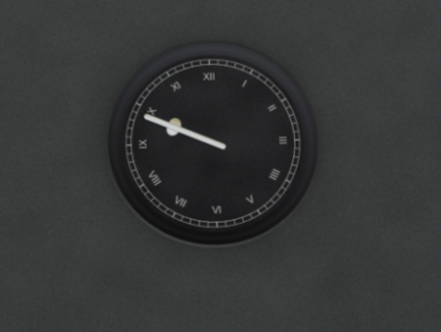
9:49
